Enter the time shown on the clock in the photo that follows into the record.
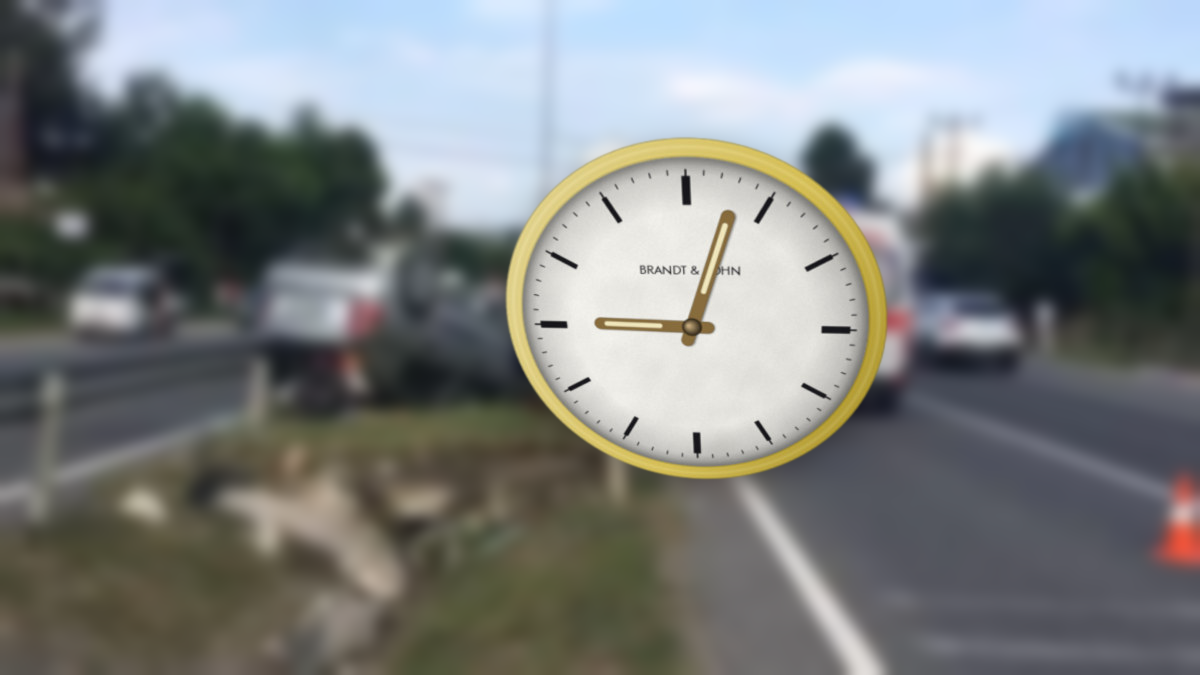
9:03
